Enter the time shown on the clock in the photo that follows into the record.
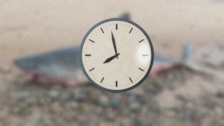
7:58
